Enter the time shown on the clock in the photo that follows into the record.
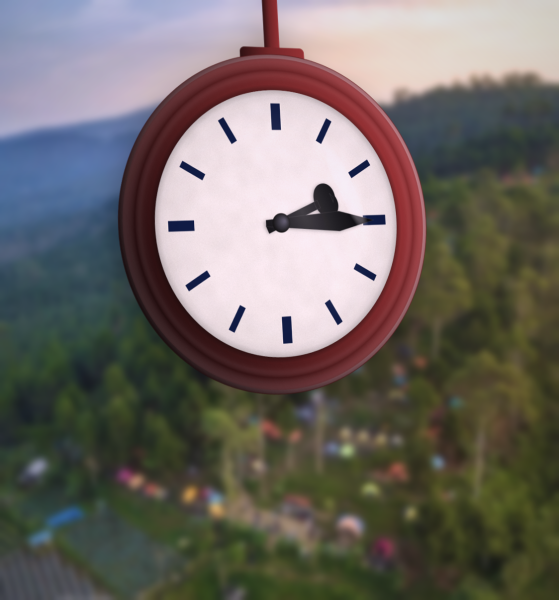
2:15
